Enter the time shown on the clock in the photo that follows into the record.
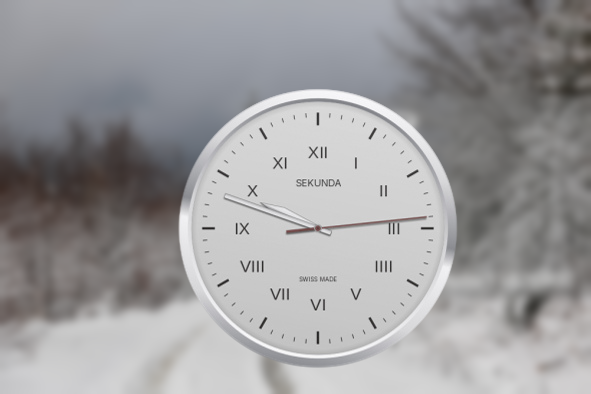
9:48:14
